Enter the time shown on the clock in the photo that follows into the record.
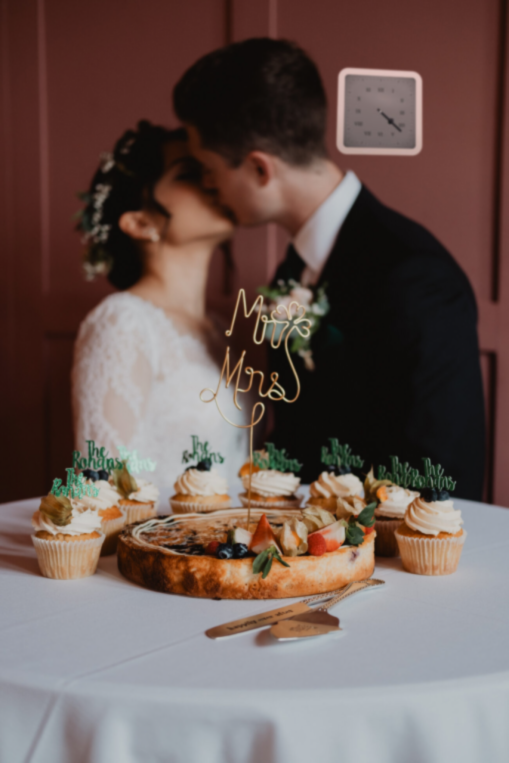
4:22
